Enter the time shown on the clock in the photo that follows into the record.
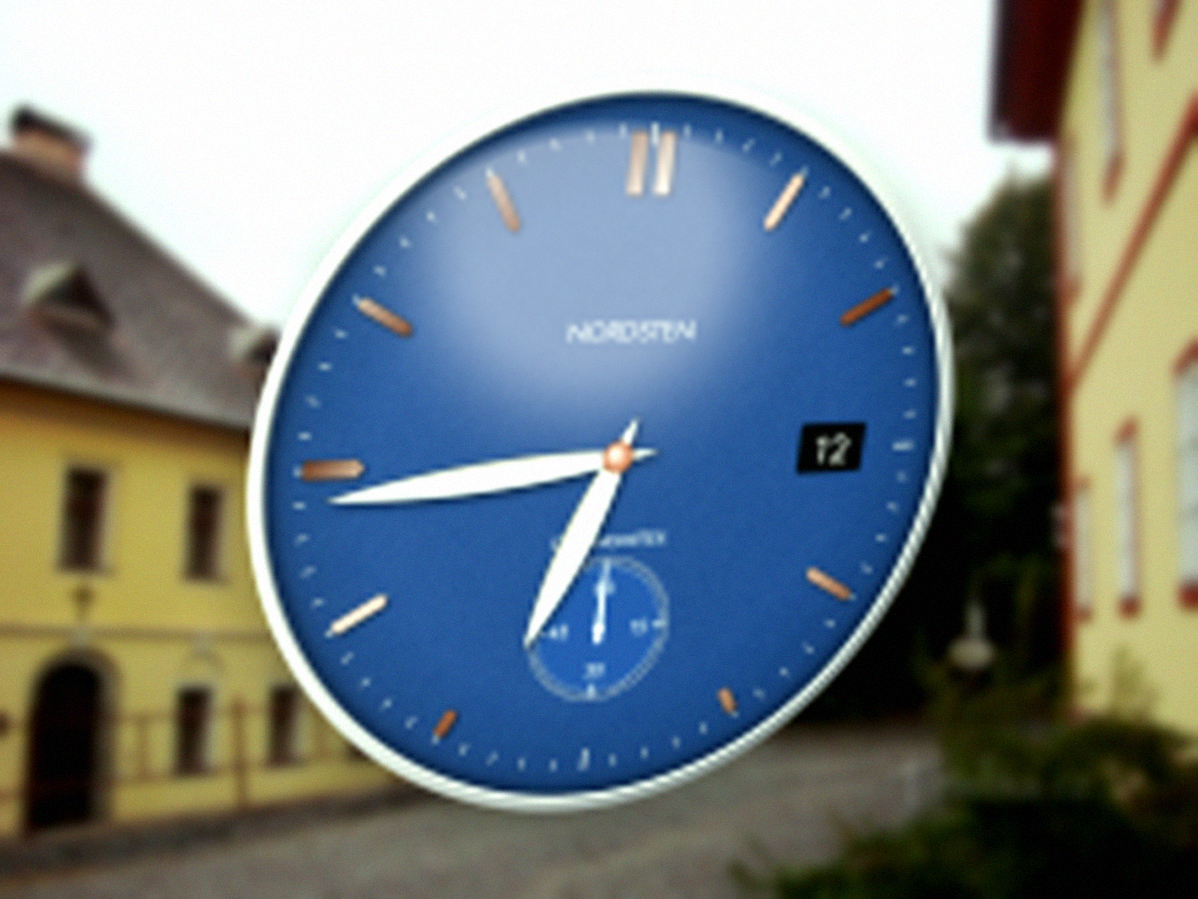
6:44
